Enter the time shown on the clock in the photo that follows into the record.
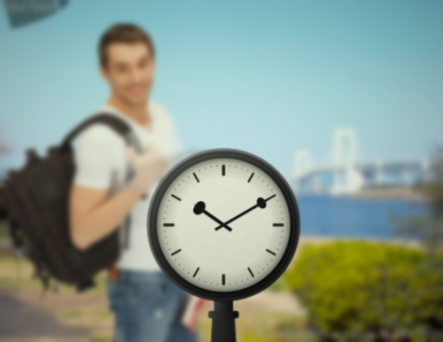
10:10
